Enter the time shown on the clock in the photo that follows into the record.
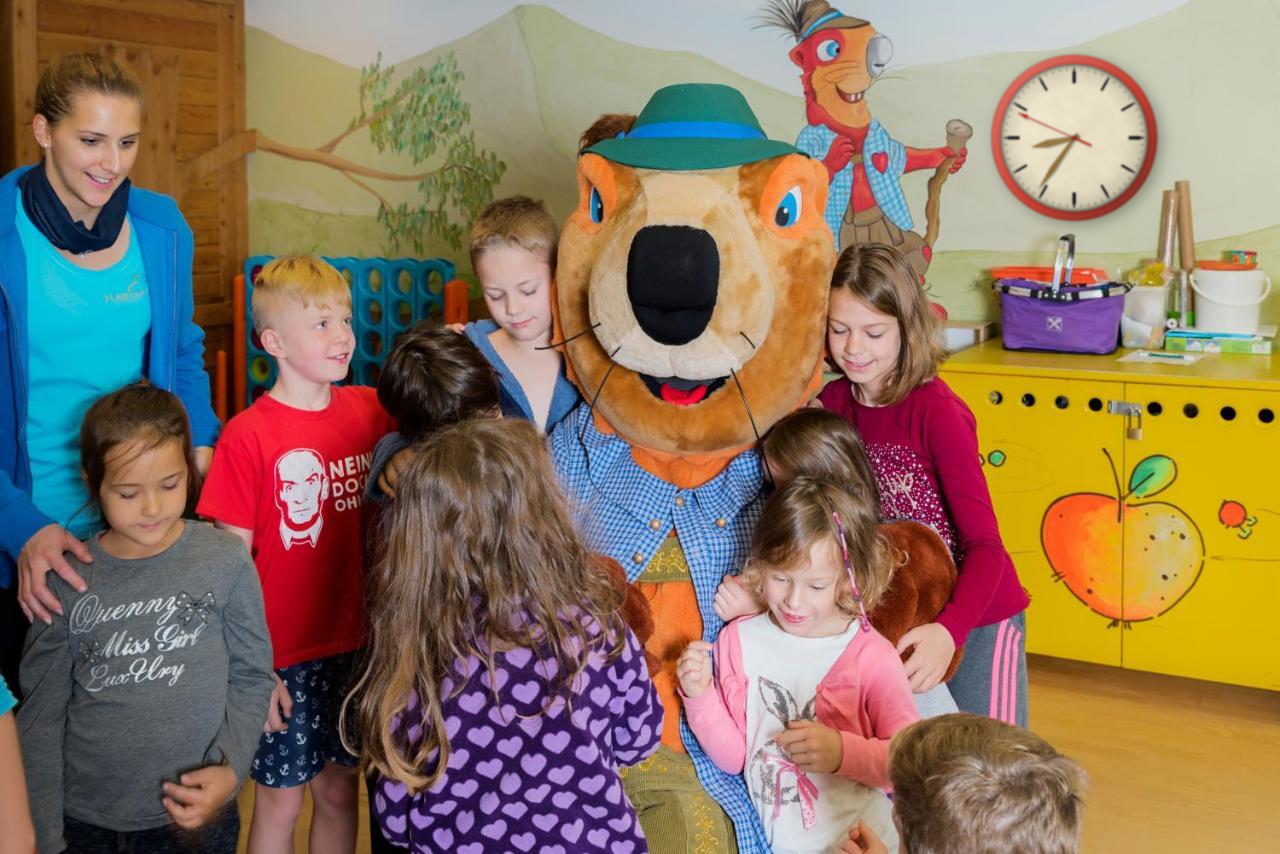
8:35:49
